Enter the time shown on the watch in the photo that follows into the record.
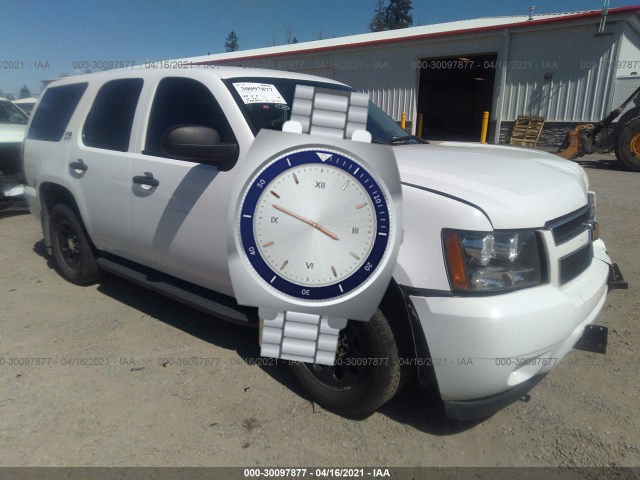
3:48
